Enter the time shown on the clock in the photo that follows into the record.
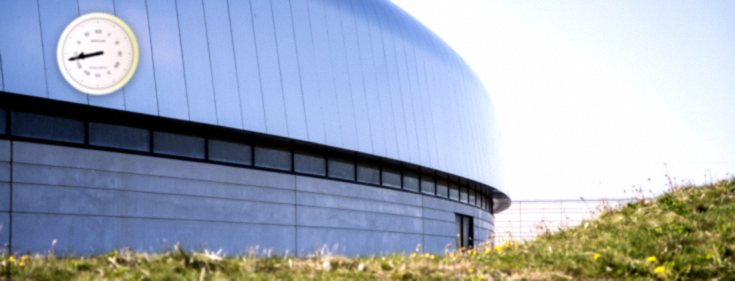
8:43
